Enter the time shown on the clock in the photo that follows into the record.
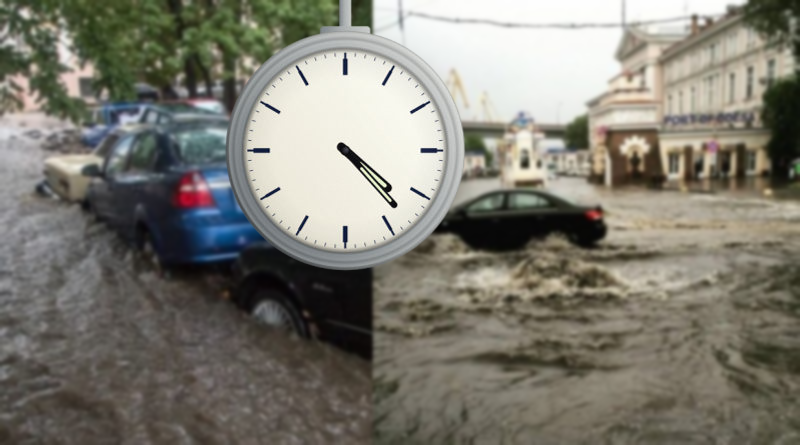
4:23
